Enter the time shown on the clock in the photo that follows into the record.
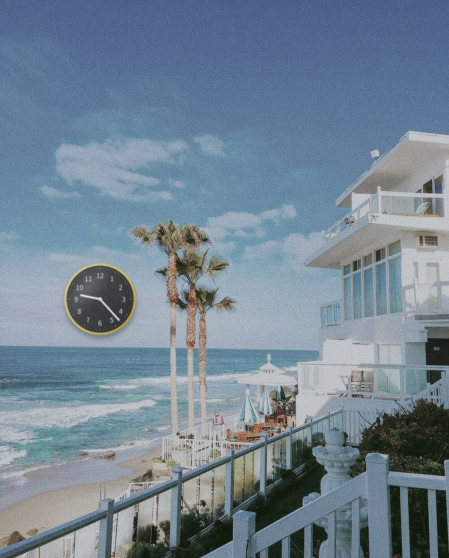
9:23
